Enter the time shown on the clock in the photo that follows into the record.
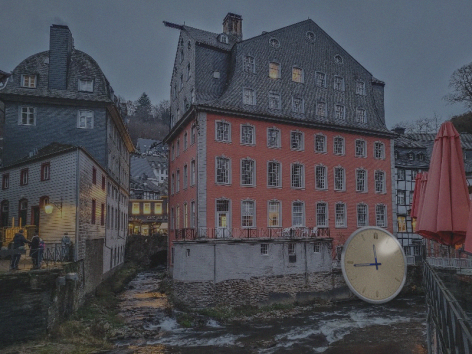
11:44
